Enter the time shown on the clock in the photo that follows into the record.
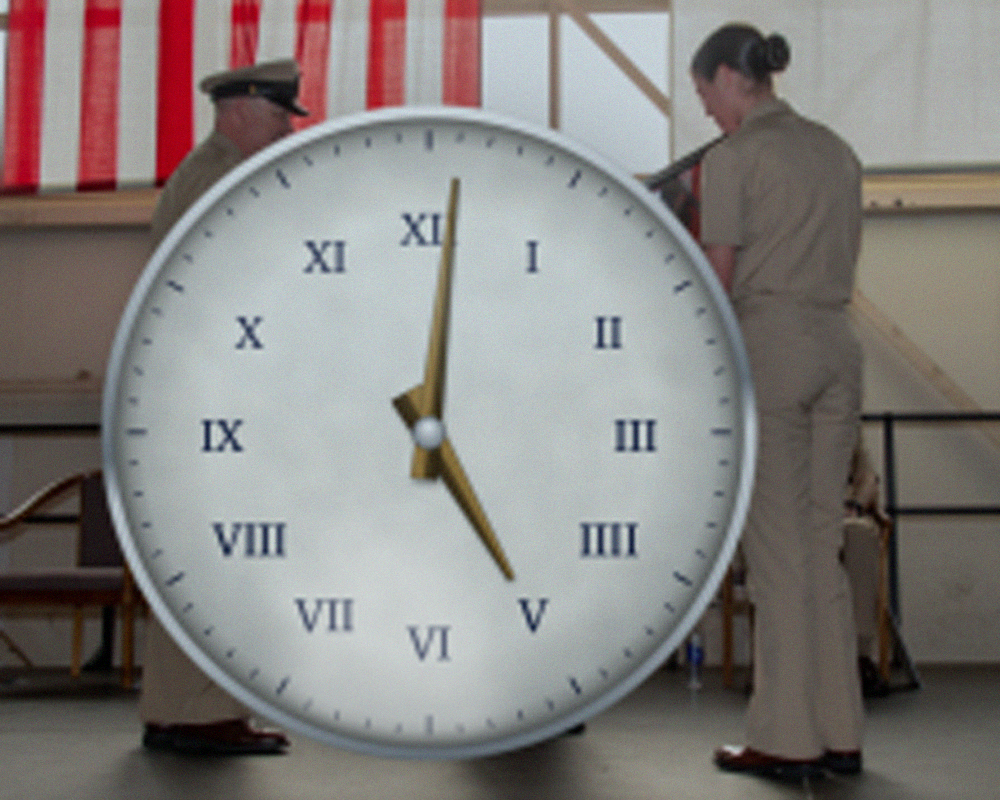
5:01
